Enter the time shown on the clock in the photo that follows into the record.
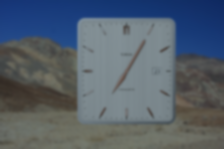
7:05
